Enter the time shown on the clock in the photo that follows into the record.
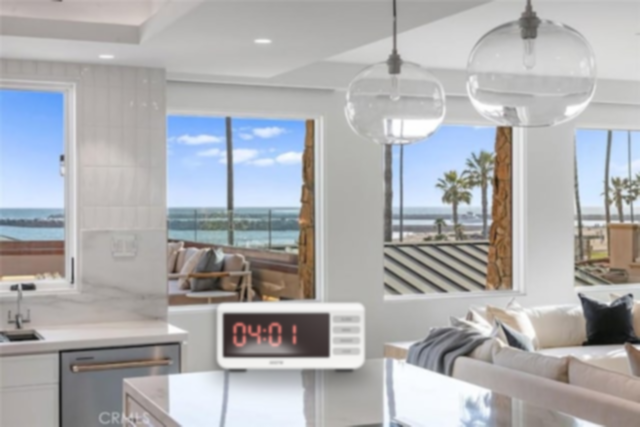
4:01
